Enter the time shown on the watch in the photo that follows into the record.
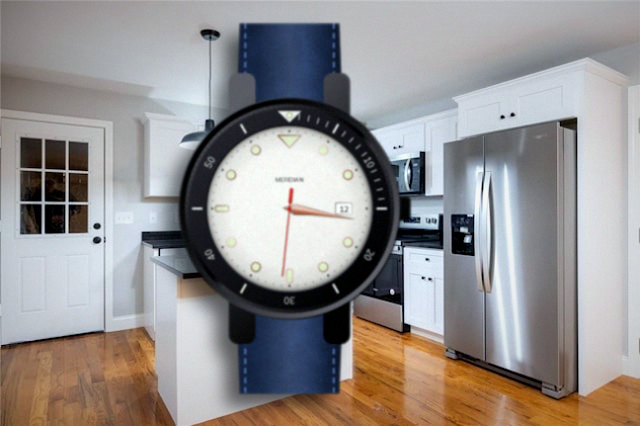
3:16:31
